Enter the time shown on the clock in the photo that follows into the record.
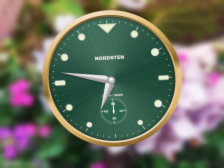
6:47
